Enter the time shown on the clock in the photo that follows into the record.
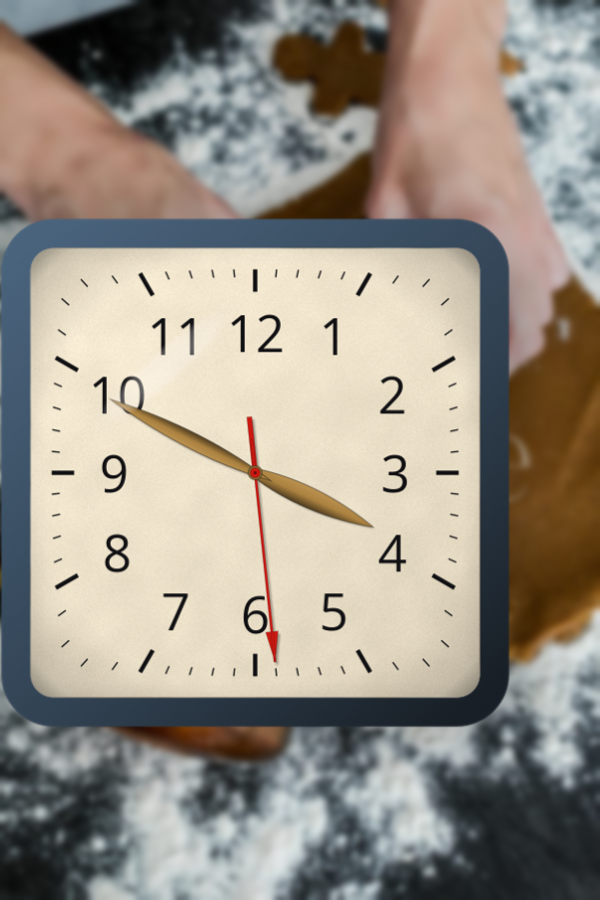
3:49:29
